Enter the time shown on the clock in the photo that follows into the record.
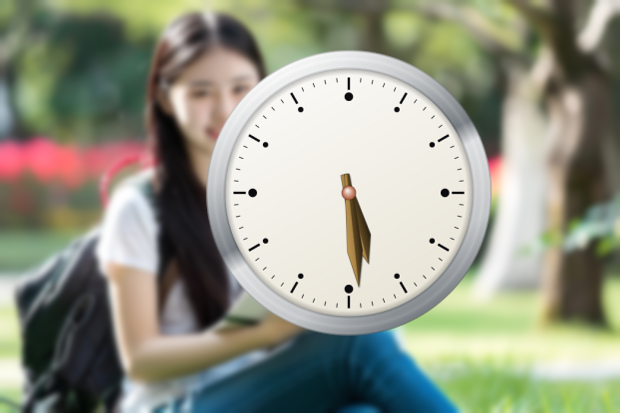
5:29
